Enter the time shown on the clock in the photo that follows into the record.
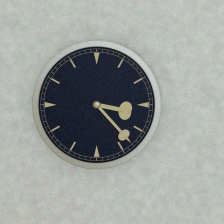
3:23
